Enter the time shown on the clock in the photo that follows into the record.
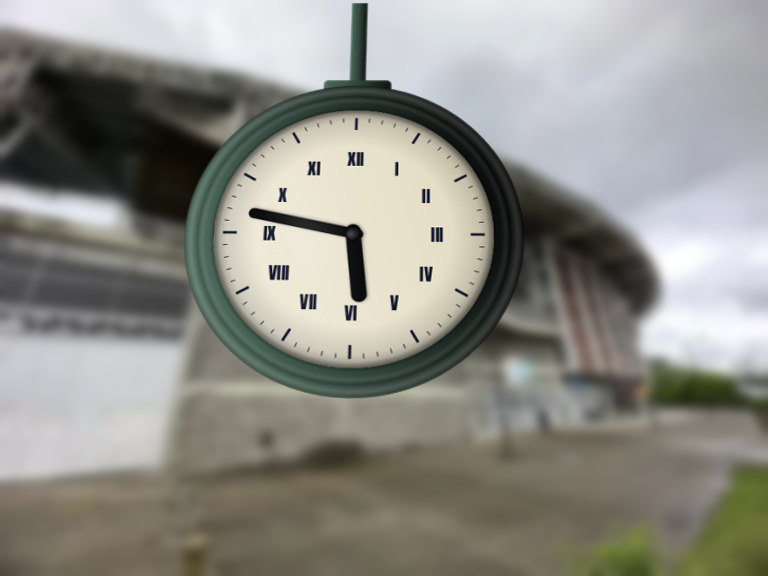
5:47
